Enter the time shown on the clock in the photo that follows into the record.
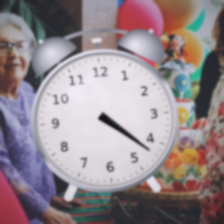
4:22
